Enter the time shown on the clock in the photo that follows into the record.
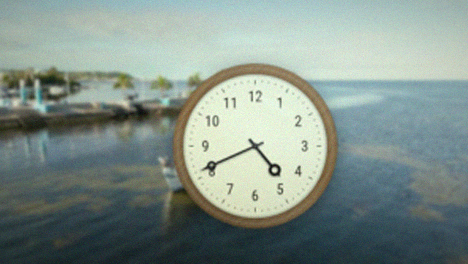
4:41
